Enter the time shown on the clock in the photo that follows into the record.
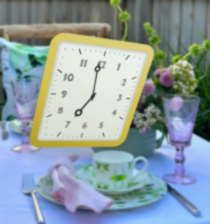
6:59
